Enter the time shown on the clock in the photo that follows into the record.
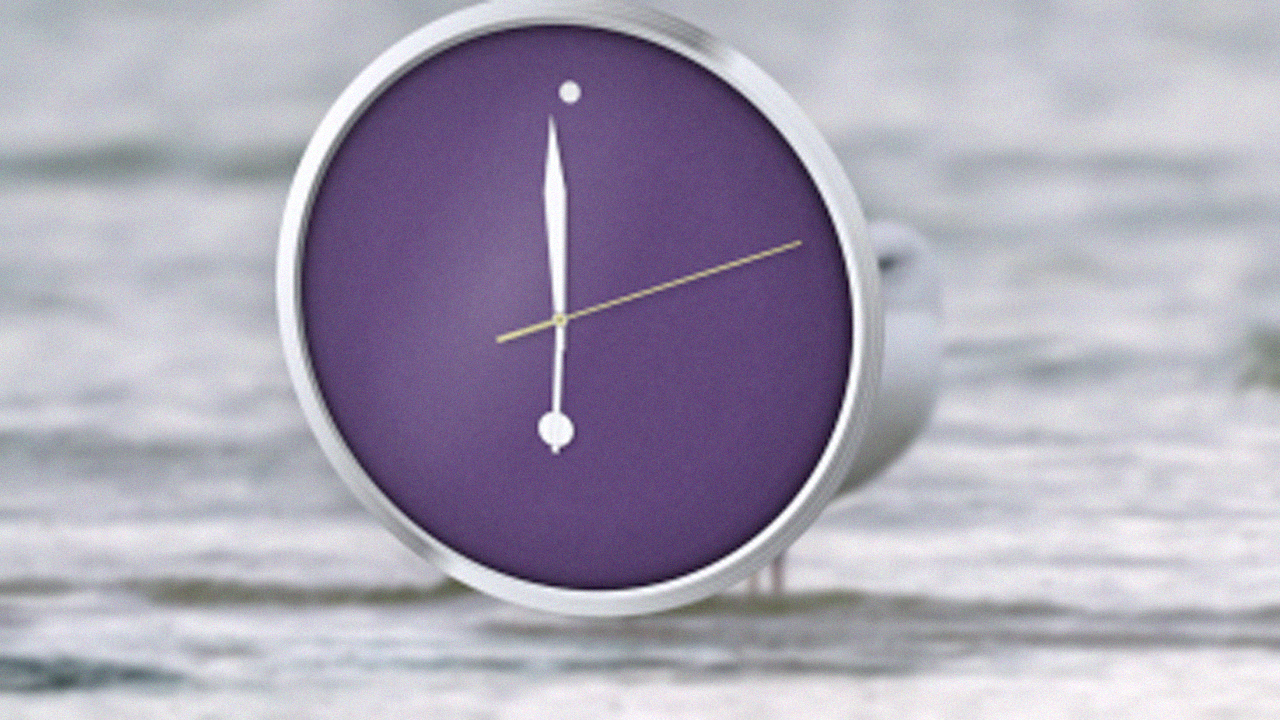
5:59:11
